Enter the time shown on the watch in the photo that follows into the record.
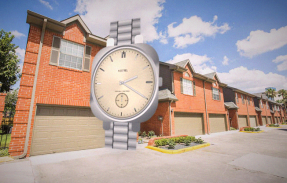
2:20
